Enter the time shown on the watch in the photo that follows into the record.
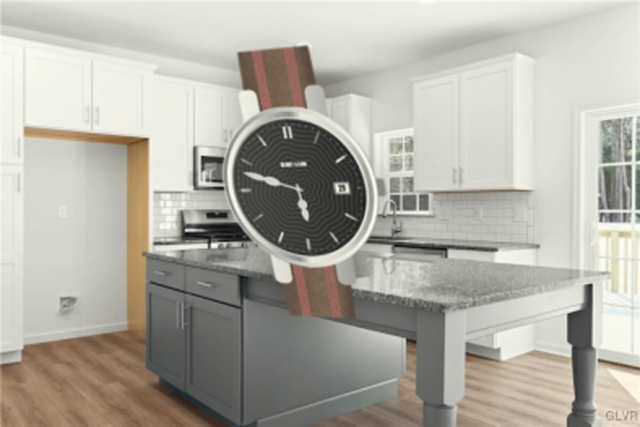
5:48
